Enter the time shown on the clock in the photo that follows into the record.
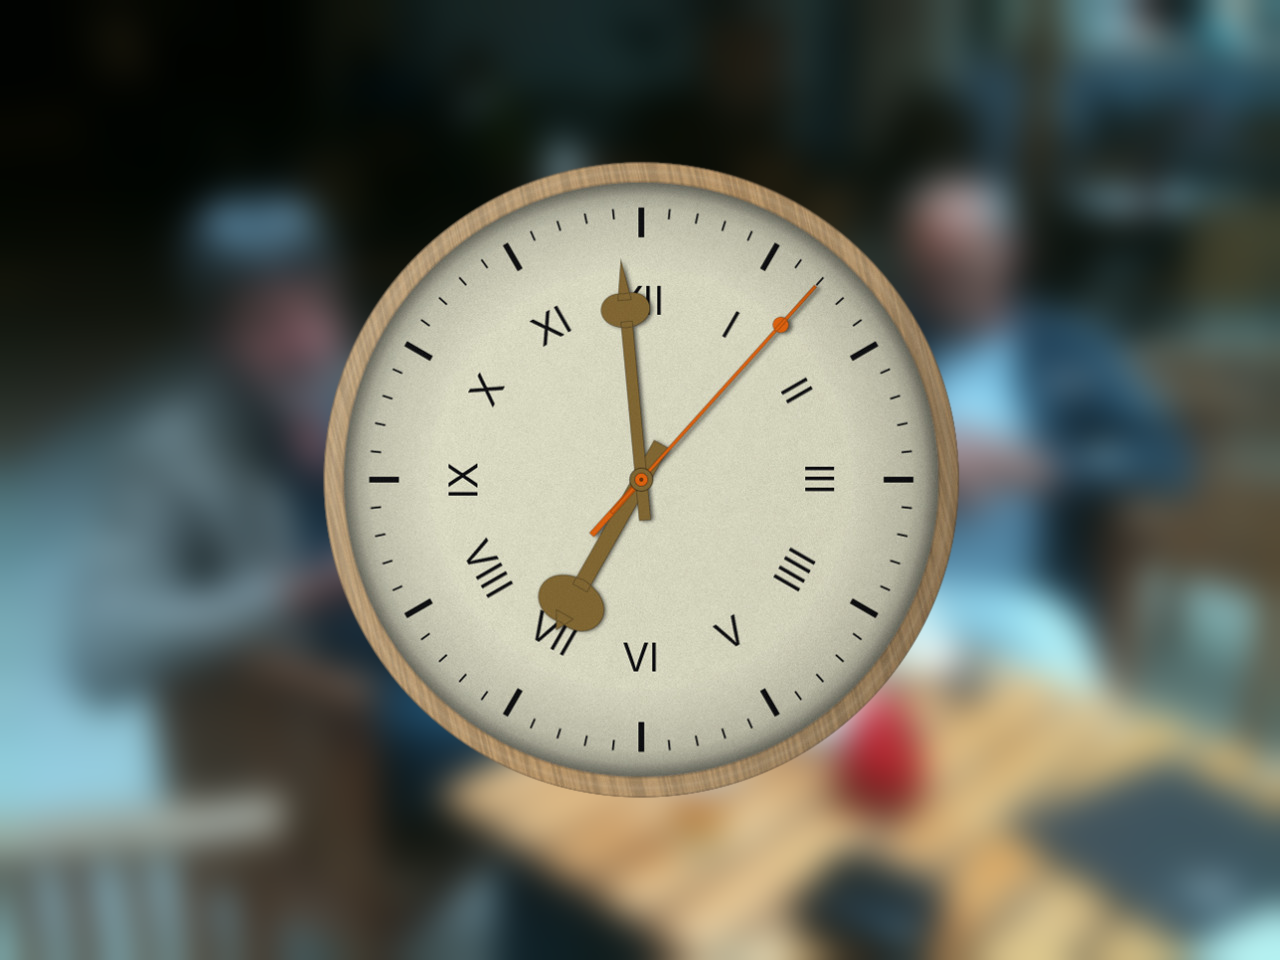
6:59:07
